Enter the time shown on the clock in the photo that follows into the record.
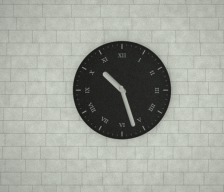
10:27
